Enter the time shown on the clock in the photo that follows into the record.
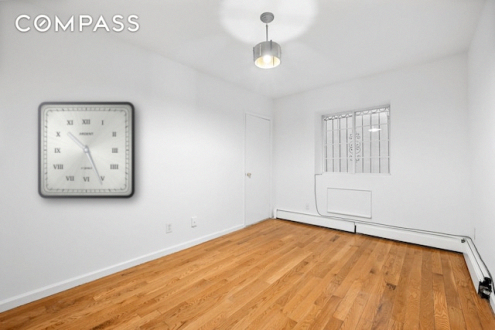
10:26
